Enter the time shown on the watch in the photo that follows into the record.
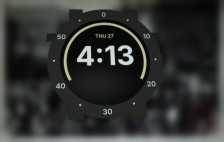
4:13
